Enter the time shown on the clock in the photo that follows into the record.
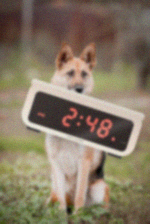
2:48
